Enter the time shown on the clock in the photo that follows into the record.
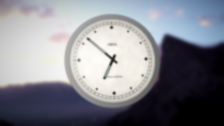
6:52
